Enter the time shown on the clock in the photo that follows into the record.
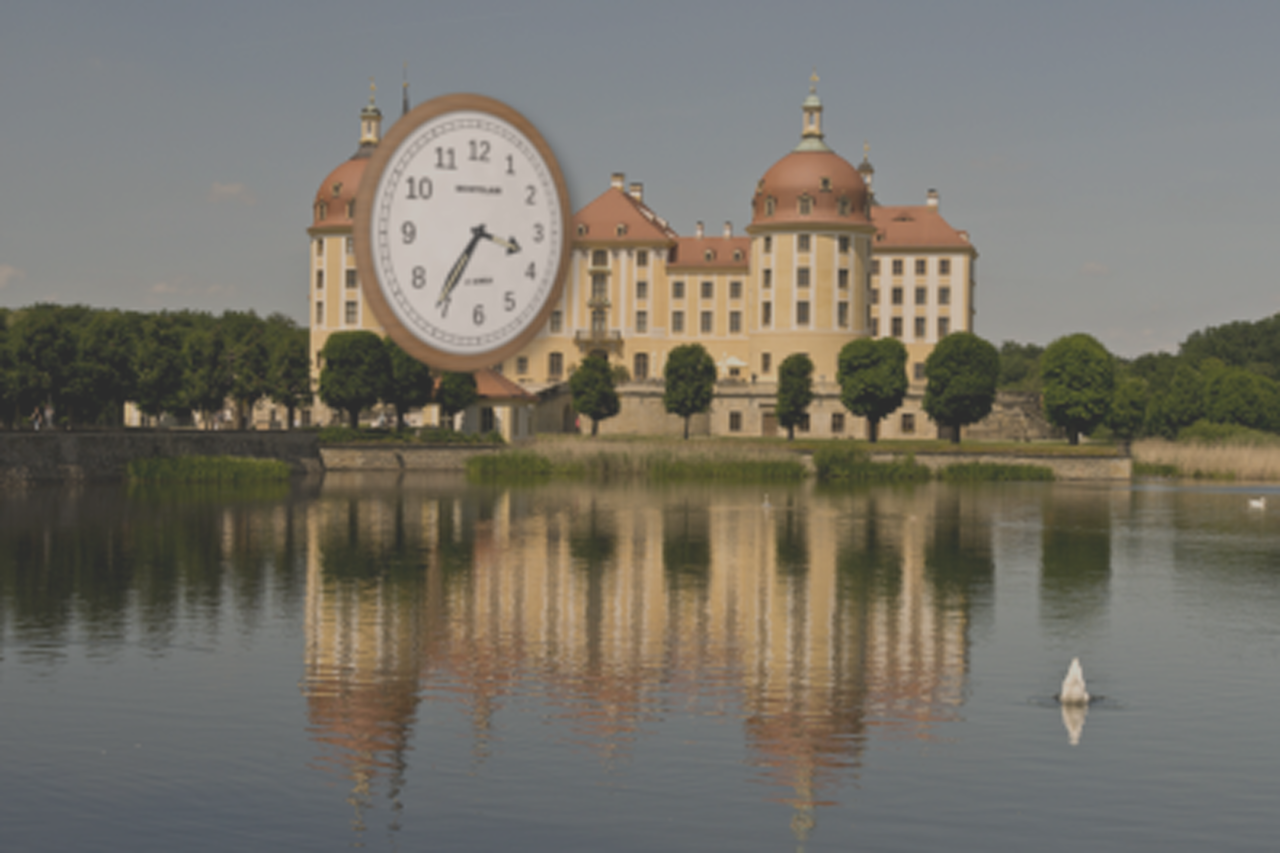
3:36
